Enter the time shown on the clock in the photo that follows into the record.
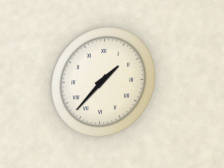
1:37
